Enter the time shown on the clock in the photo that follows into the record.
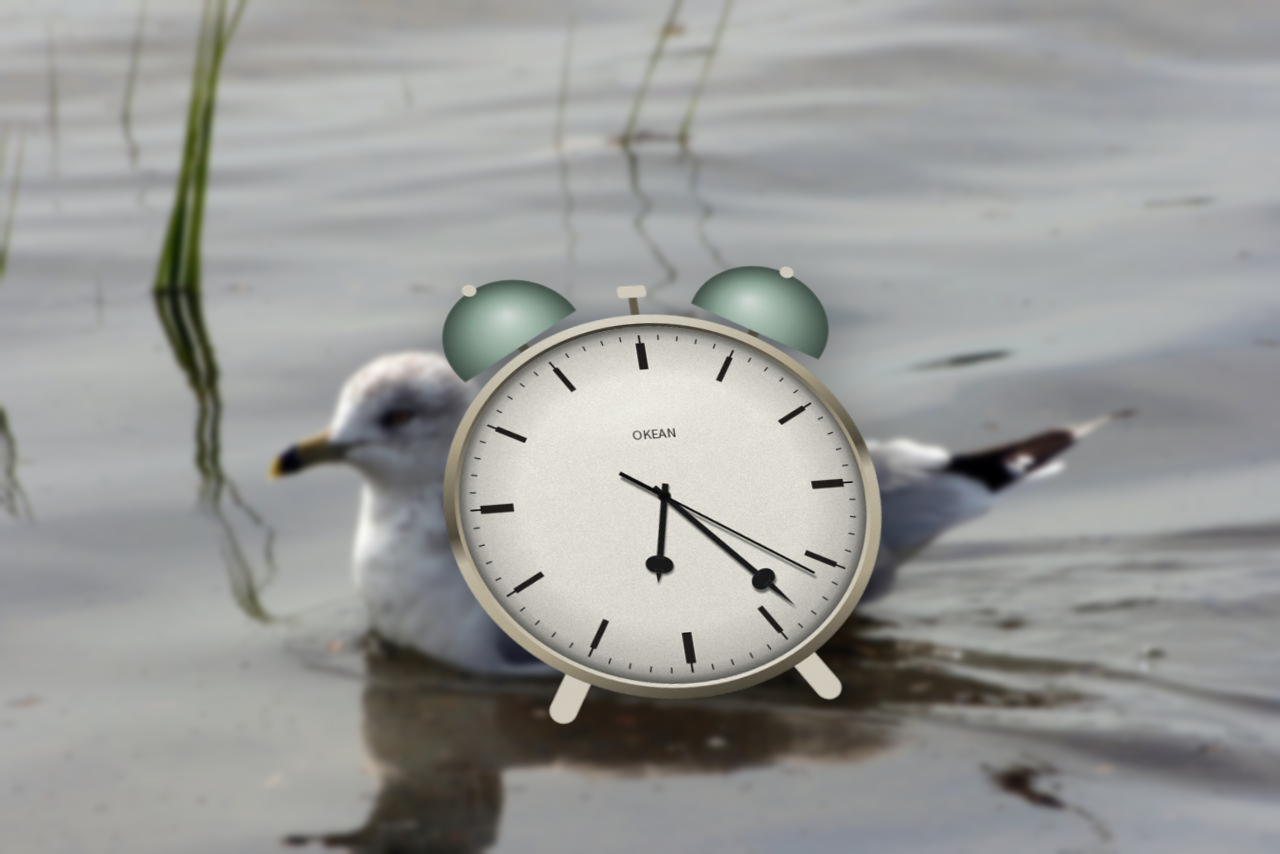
6:23:21
